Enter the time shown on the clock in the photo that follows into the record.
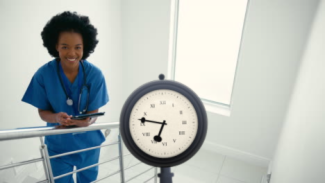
6:47
